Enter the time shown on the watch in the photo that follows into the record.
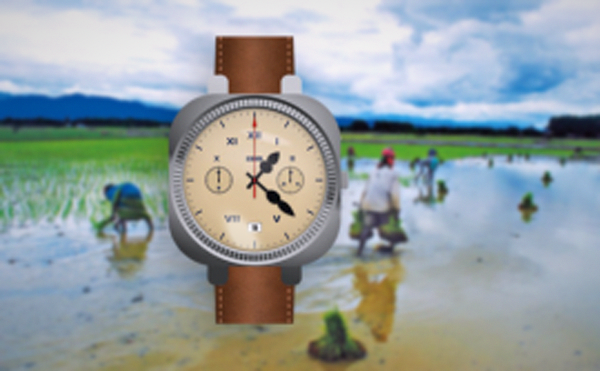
1:22
